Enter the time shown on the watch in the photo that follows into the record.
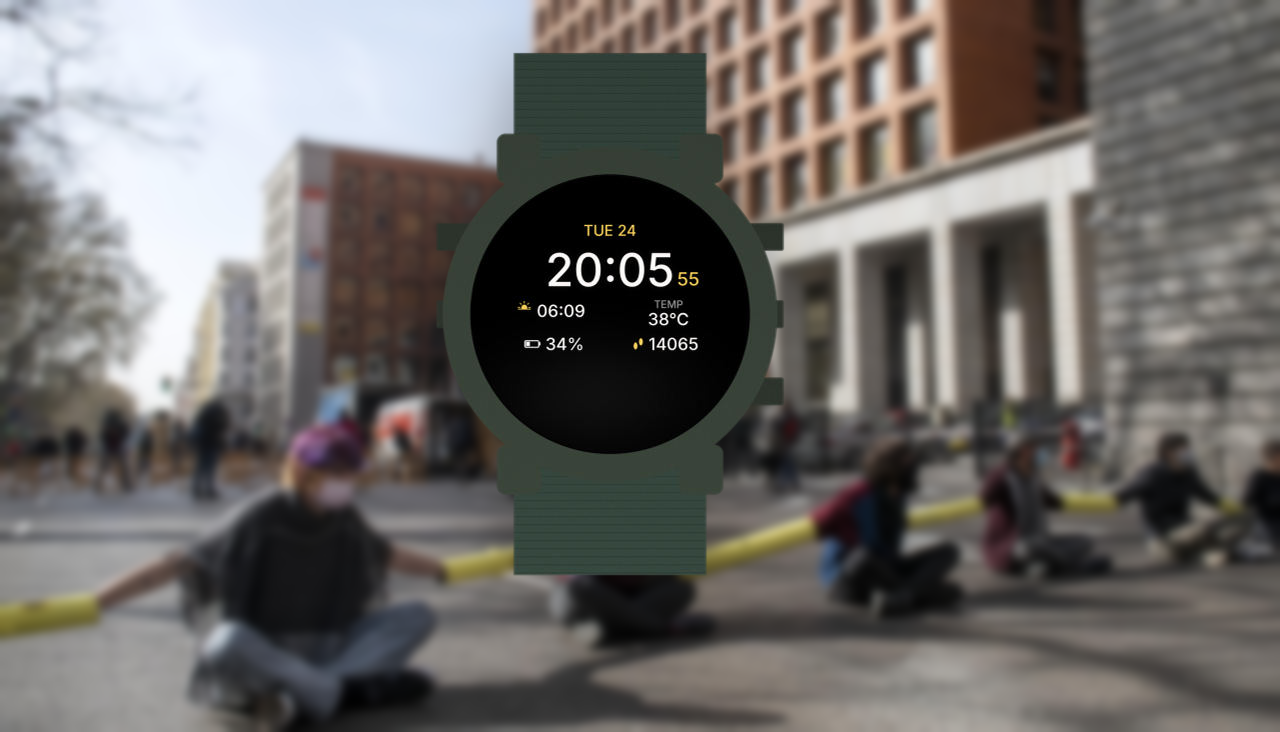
20:05:55
